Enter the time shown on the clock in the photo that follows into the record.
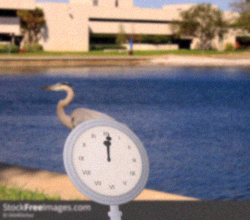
12:01
